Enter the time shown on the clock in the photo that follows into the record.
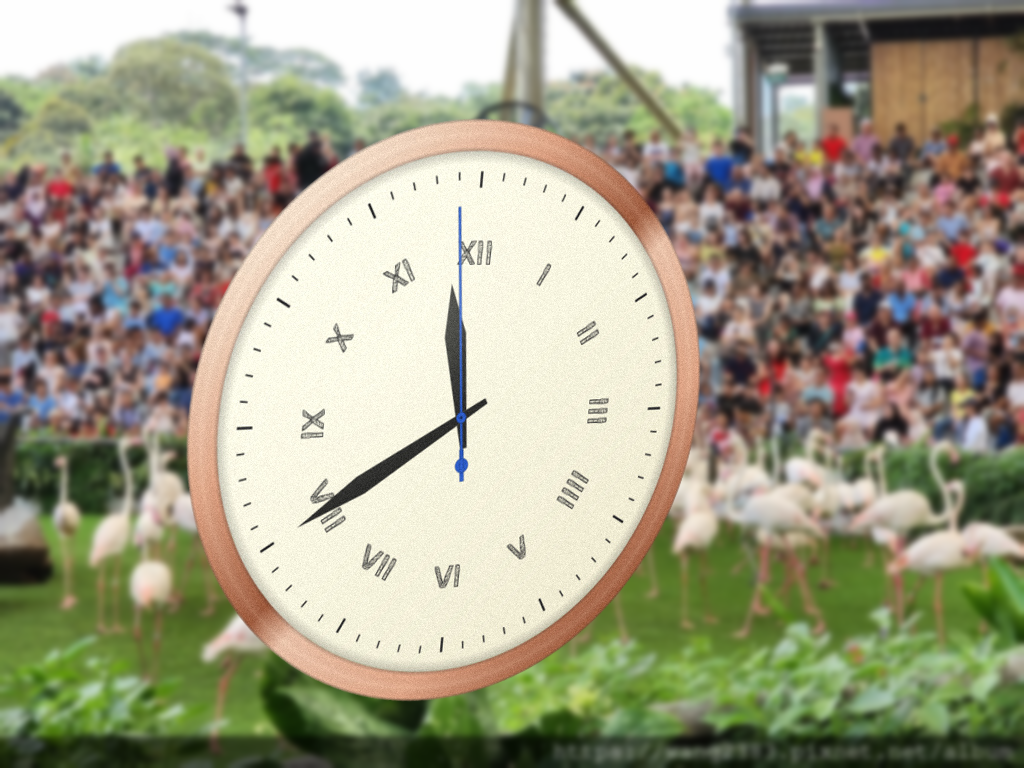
11:39:59
